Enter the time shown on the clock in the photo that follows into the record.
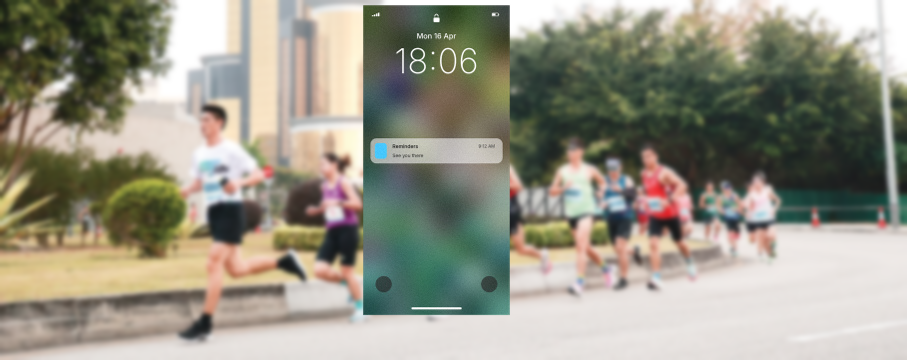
18:06
